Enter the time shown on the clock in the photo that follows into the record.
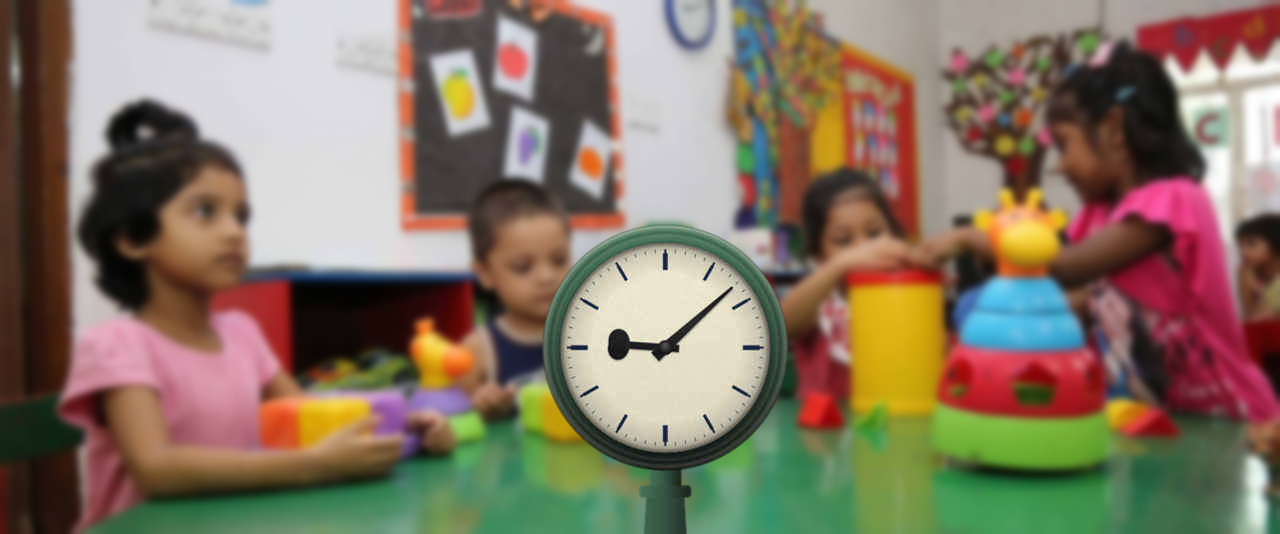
9:08
